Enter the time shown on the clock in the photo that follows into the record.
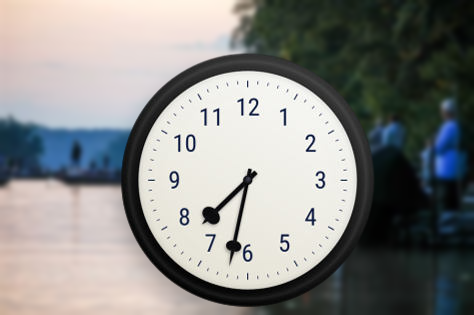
7:32
